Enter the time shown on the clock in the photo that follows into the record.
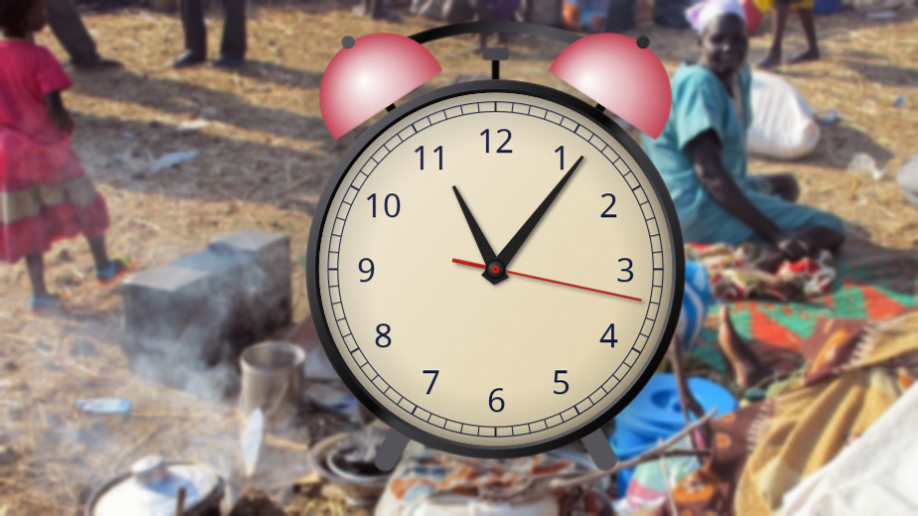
11:06:17
